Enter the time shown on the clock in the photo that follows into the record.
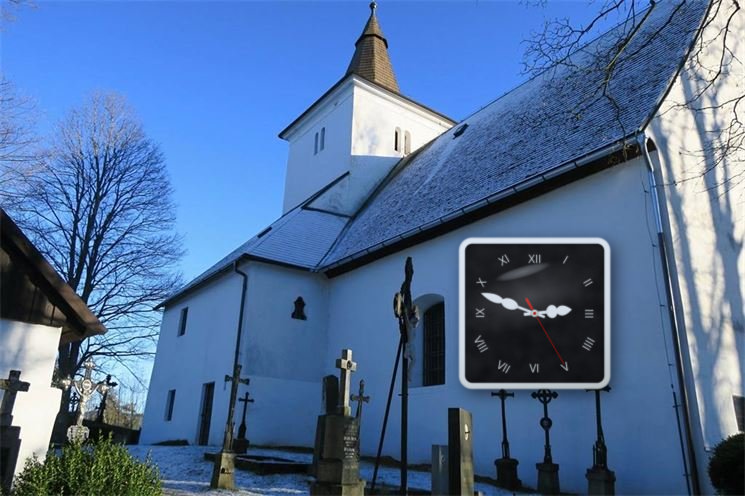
2:48:25
